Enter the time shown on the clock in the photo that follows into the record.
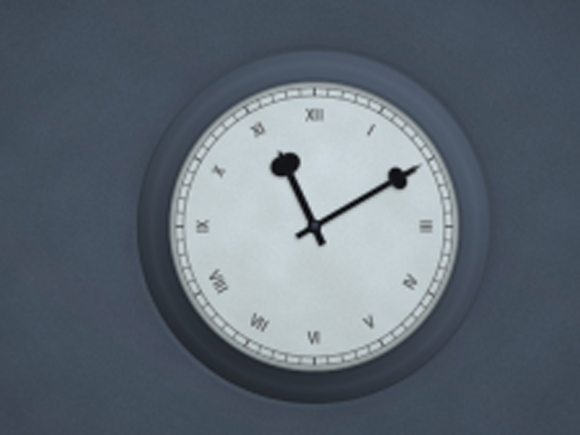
11:10
